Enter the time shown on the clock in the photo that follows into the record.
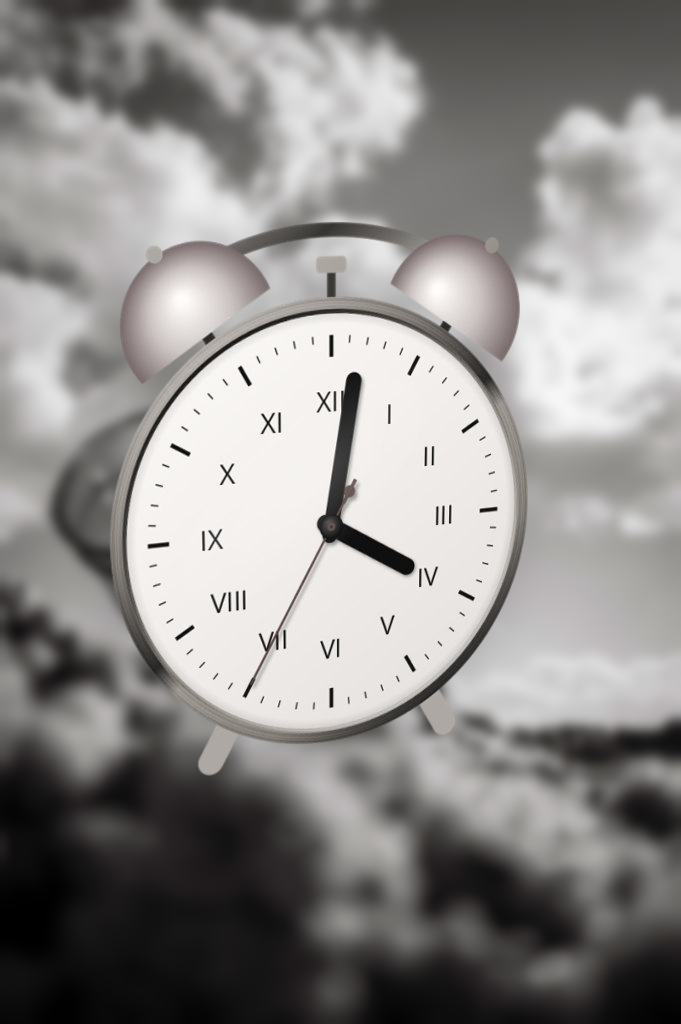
4:01:35
